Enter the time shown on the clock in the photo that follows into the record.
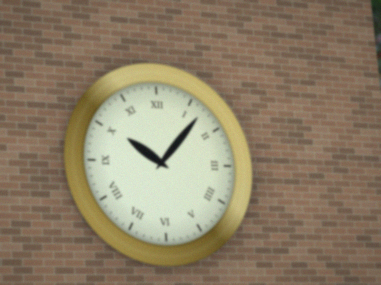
10:07
